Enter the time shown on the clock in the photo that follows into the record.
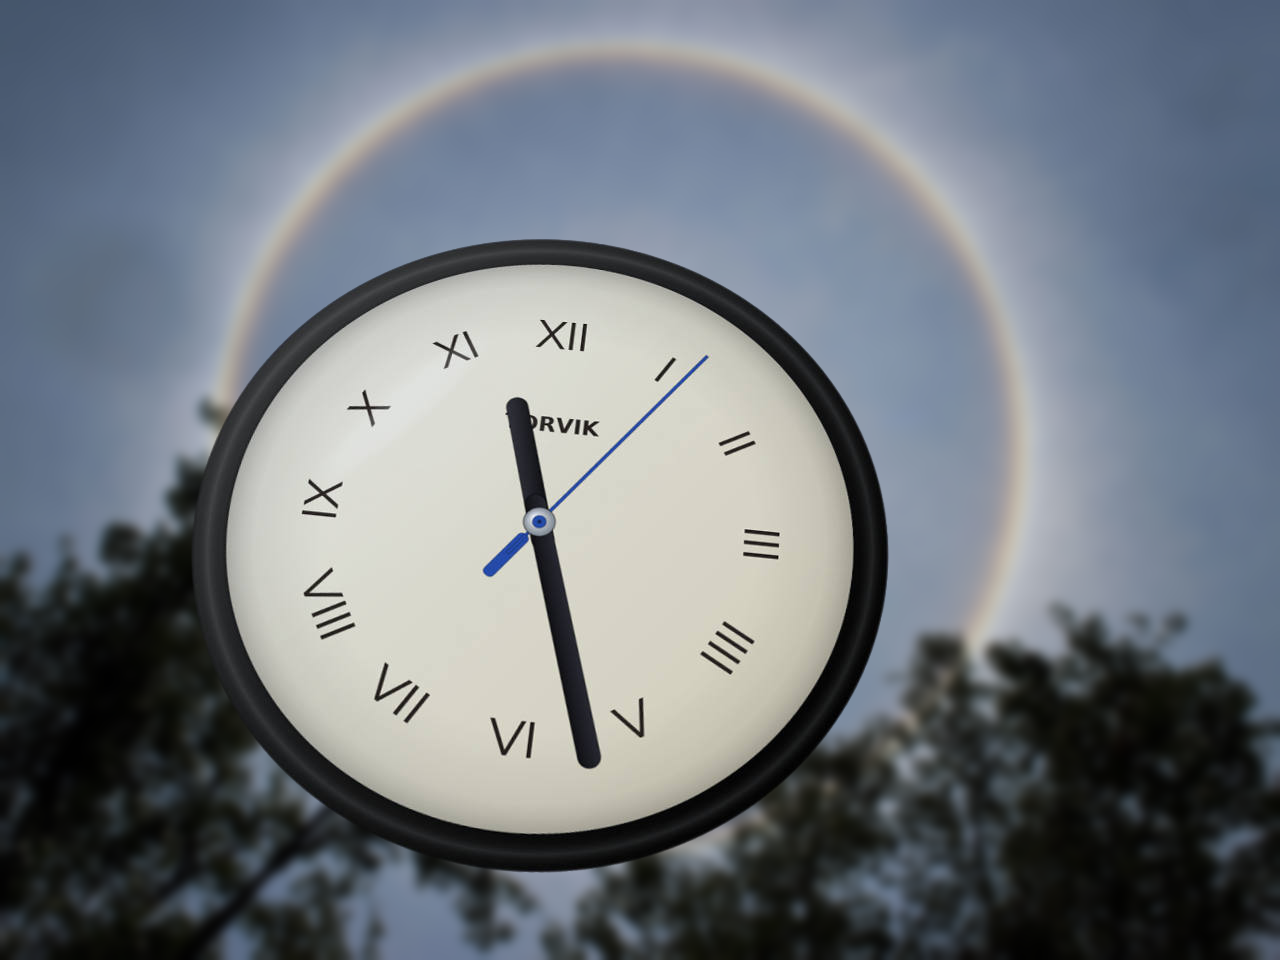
11:27:06
